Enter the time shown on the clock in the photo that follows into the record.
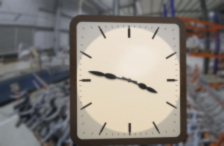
3:47
